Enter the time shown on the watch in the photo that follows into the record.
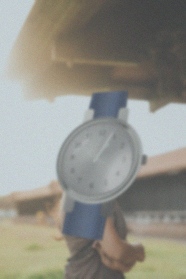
1:04
